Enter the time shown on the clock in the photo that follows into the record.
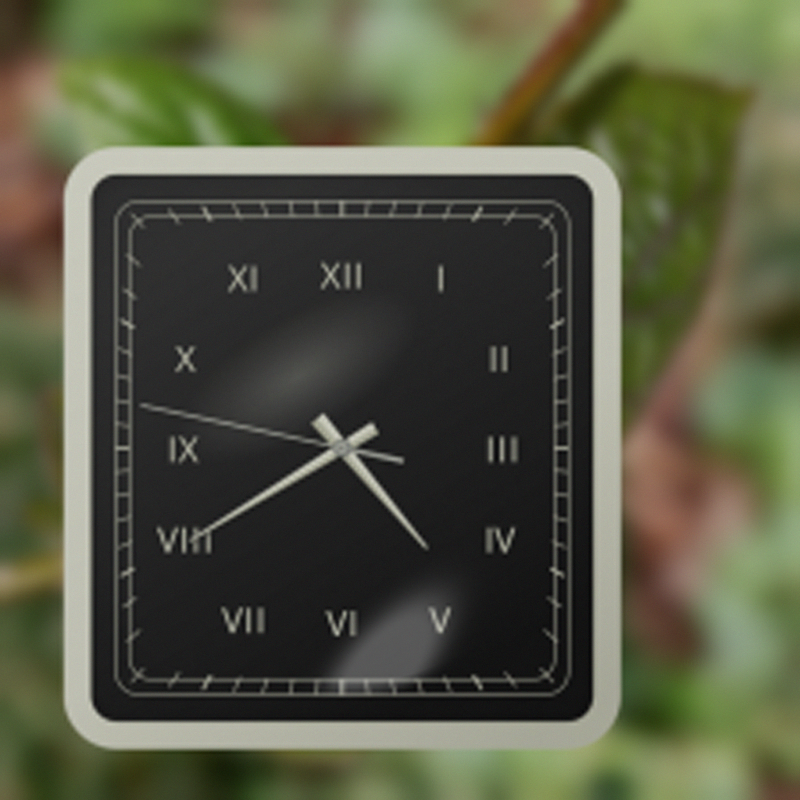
4:39:47
